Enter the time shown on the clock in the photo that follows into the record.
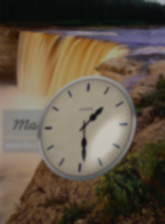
1:29
